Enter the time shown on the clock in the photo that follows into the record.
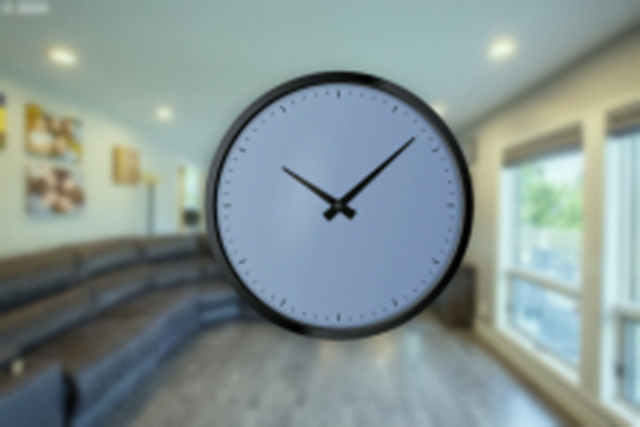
10:08
